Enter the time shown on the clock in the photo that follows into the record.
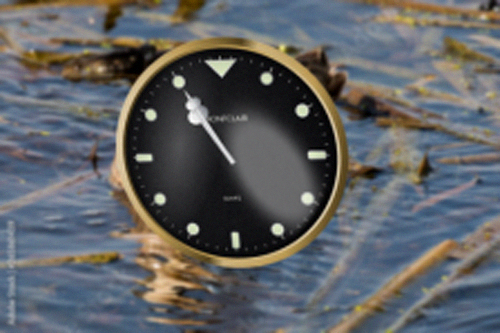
10:55
